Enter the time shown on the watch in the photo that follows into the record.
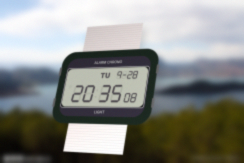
20:35
